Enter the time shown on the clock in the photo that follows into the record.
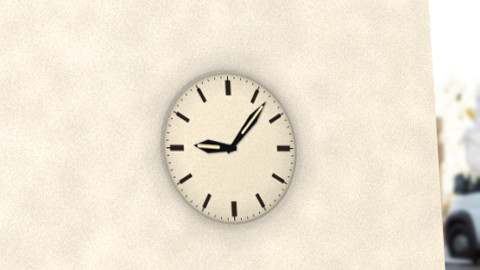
9:07
